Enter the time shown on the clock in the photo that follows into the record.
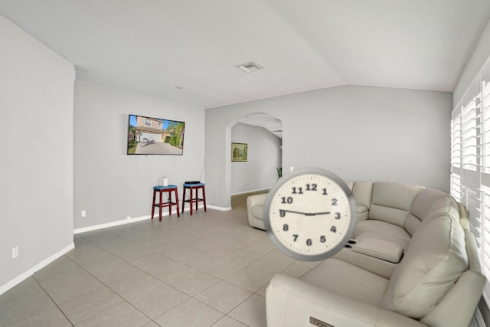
2:46
